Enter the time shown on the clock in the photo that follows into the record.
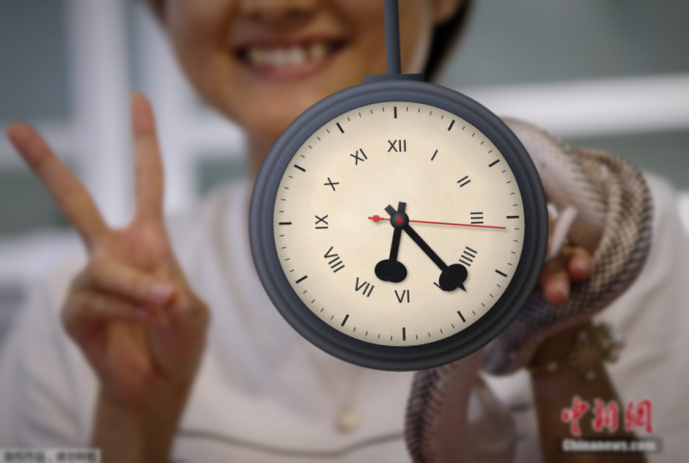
6:23:16
